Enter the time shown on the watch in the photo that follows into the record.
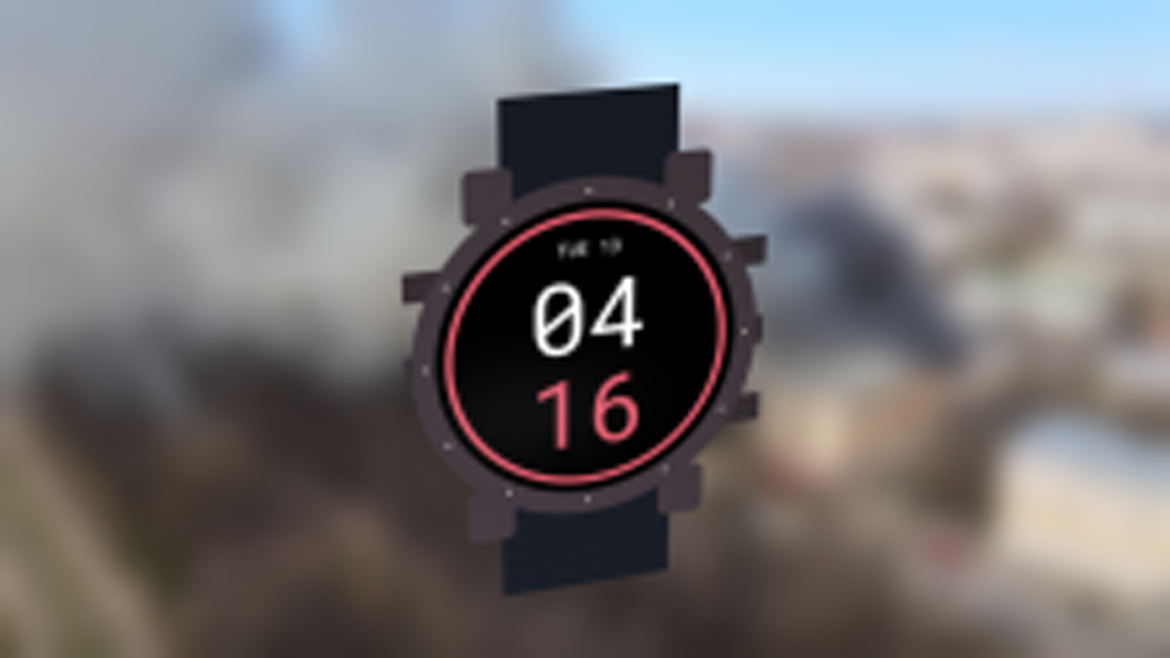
4:16
